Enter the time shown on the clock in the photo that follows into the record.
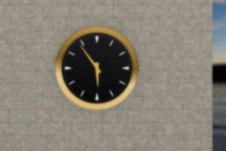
5:54
